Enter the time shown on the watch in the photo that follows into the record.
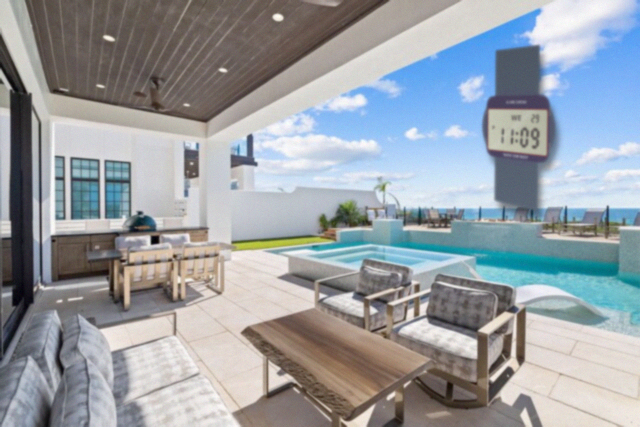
11:09
